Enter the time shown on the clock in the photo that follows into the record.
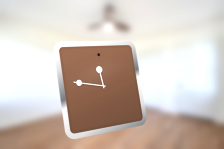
11:47
